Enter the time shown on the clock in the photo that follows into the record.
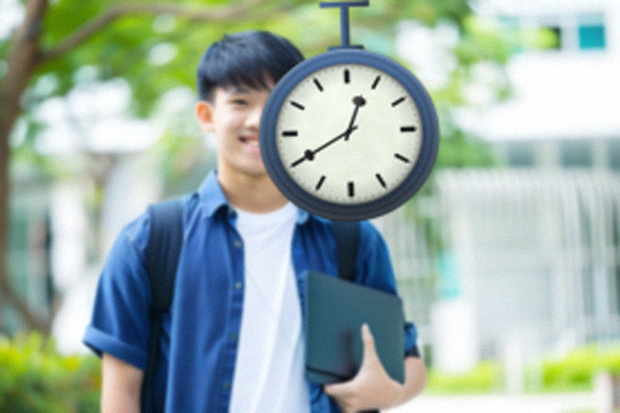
12:40
